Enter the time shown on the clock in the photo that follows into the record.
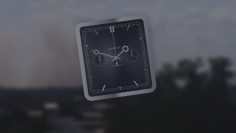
1:49
